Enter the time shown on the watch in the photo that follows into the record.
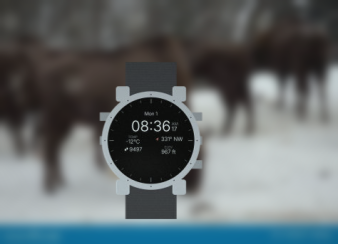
8:36
